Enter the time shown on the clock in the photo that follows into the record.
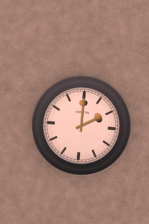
2:00
